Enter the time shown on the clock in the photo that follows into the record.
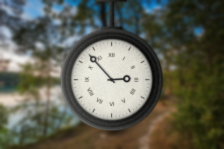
2:53
